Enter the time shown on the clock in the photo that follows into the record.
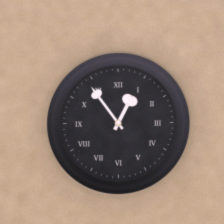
12:54
